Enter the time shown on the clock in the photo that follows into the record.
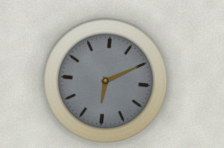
6:10
